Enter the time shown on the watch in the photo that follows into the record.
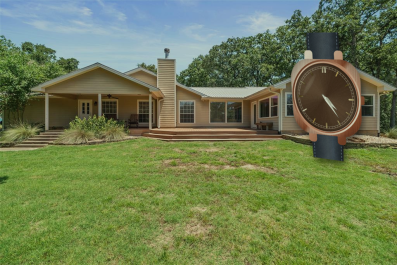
4:24
